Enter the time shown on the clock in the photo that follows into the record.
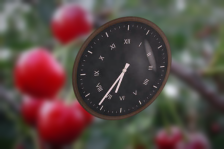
6:36
